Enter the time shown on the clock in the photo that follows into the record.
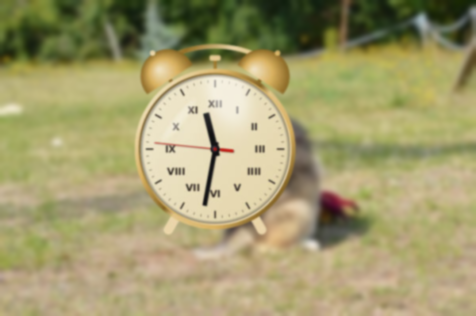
11:31:46
